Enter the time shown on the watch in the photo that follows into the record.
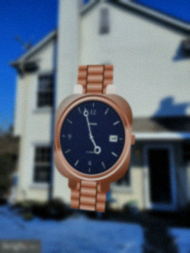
4:57
